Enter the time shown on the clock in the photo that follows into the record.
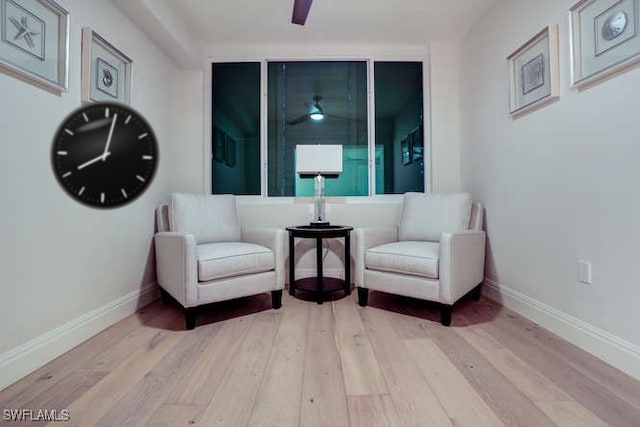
8:02
